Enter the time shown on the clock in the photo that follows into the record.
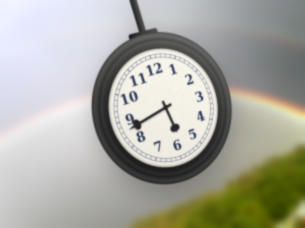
5:43
